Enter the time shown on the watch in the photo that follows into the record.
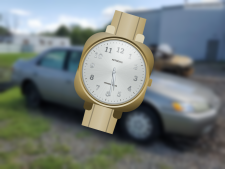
5:29
